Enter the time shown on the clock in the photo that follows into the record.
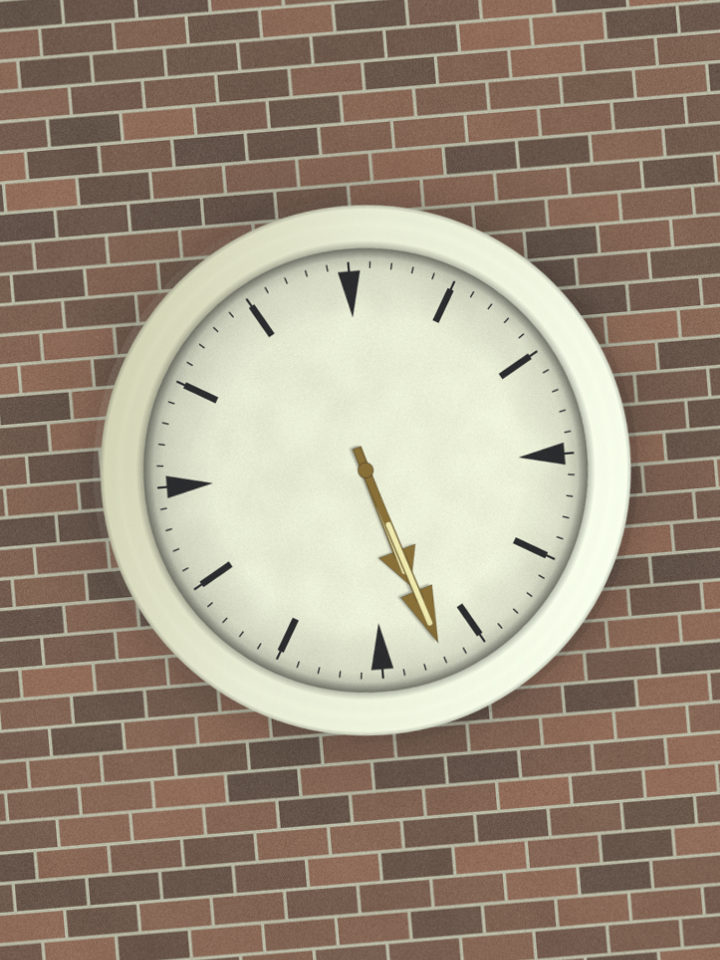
5:27
